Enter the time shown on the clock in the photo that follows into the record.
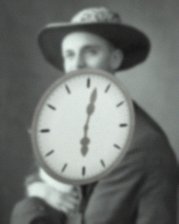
6:02
